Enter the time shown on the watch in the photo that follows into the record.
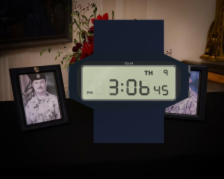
3:06:45
